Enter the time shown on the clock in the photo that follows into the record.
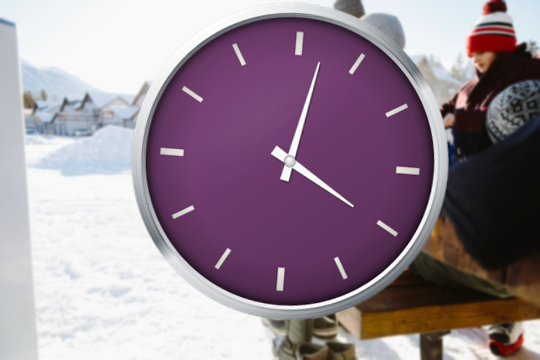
4:02
